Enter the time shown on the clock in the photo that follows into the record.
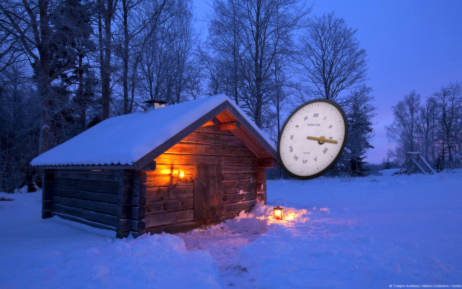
3:16
